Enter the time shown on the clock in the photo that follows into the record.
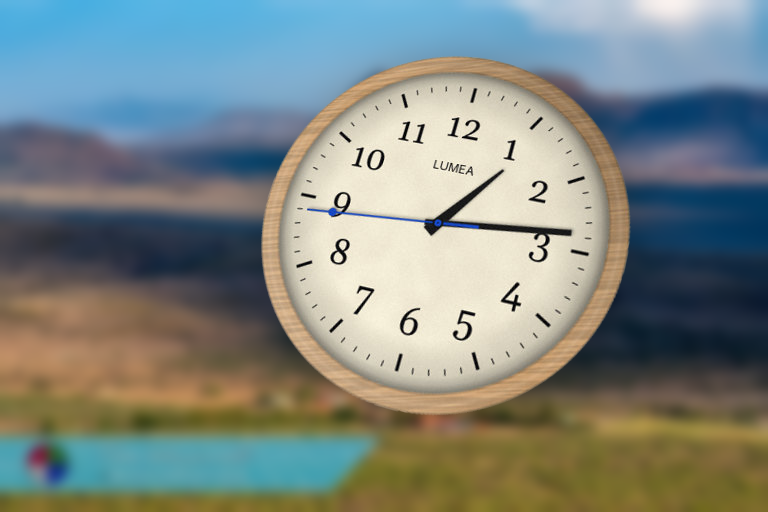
1:13:44
